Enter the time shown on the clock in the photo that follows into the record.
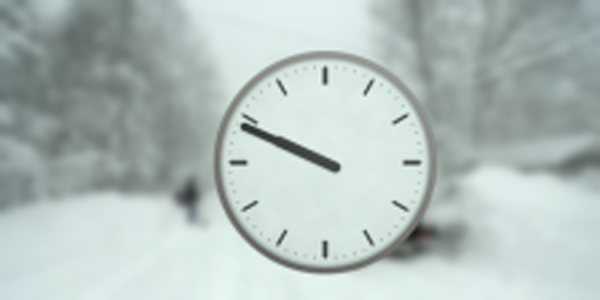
9:49
